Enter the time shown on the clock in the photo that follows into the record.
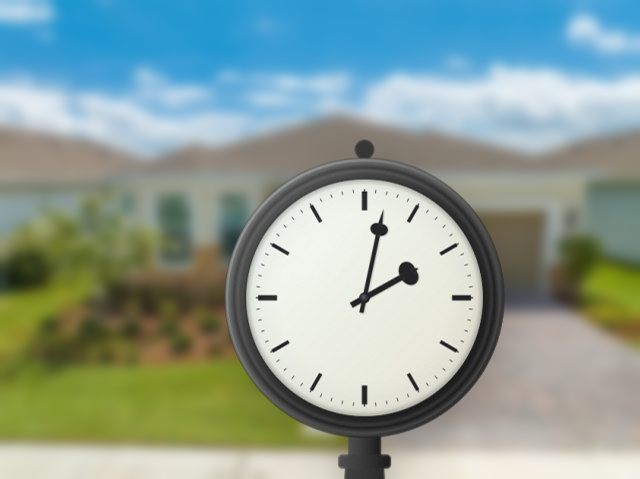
2:02
